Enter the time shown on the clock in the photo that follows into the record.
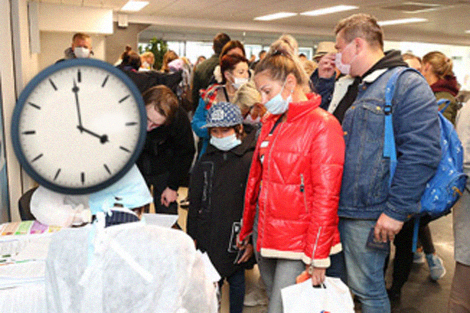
3:59
